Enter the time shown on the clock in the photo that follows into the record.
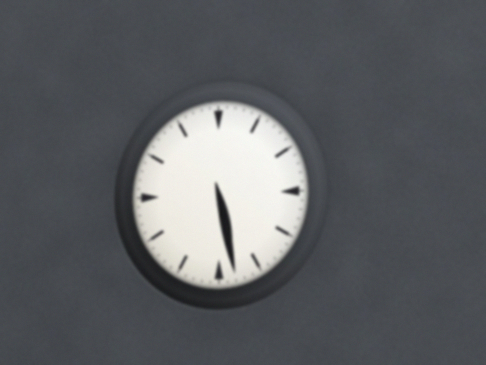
5:28
